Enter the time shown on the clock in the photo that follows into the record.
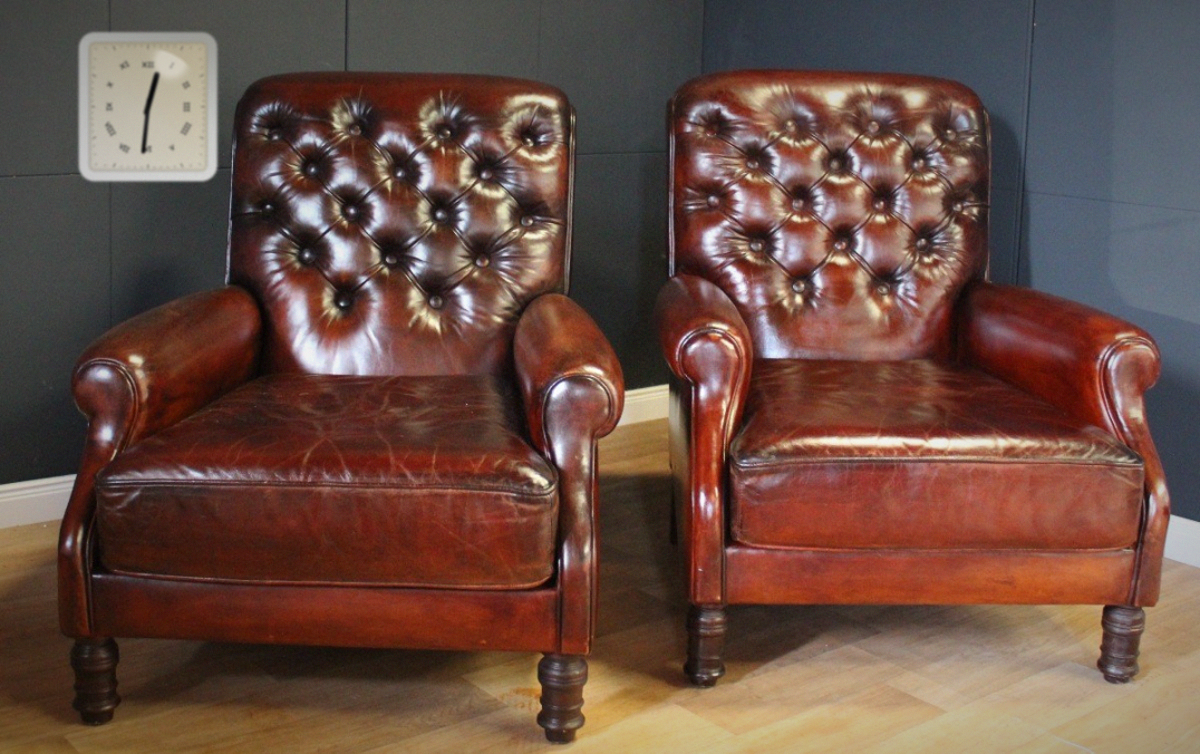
12:31
